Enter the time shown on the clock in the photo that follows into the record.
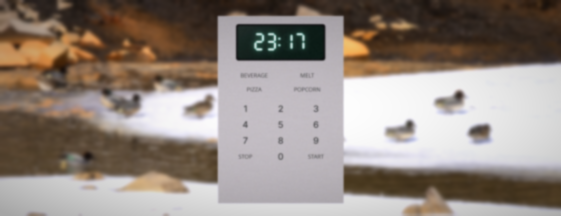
23:17
